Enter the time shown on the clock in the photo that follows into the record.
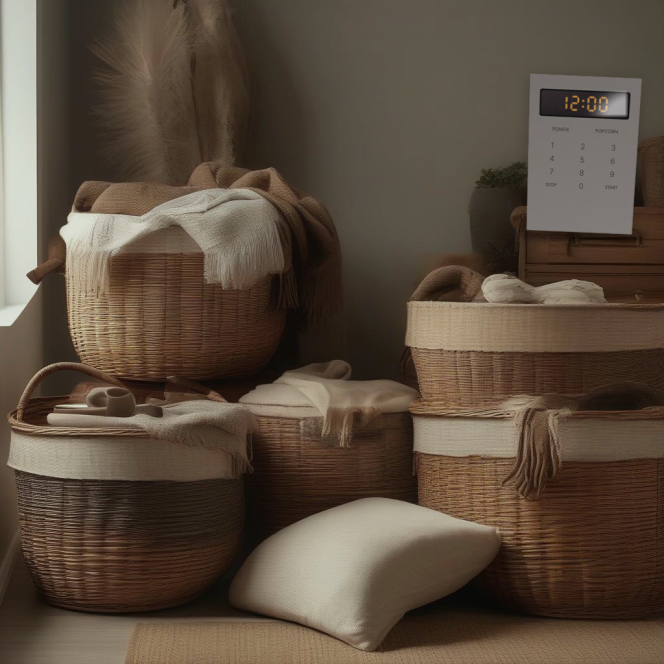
12:00
